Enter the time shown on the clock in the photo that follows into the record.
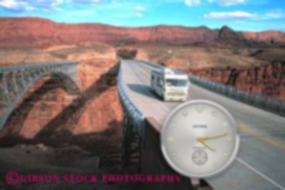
4:13
